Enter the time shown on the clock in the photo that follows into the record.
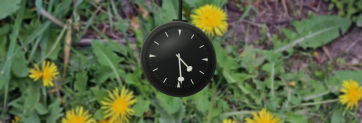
4:29
